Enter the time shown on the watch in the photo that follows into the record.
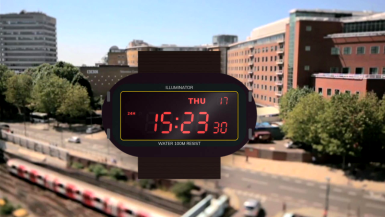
15:23:30
